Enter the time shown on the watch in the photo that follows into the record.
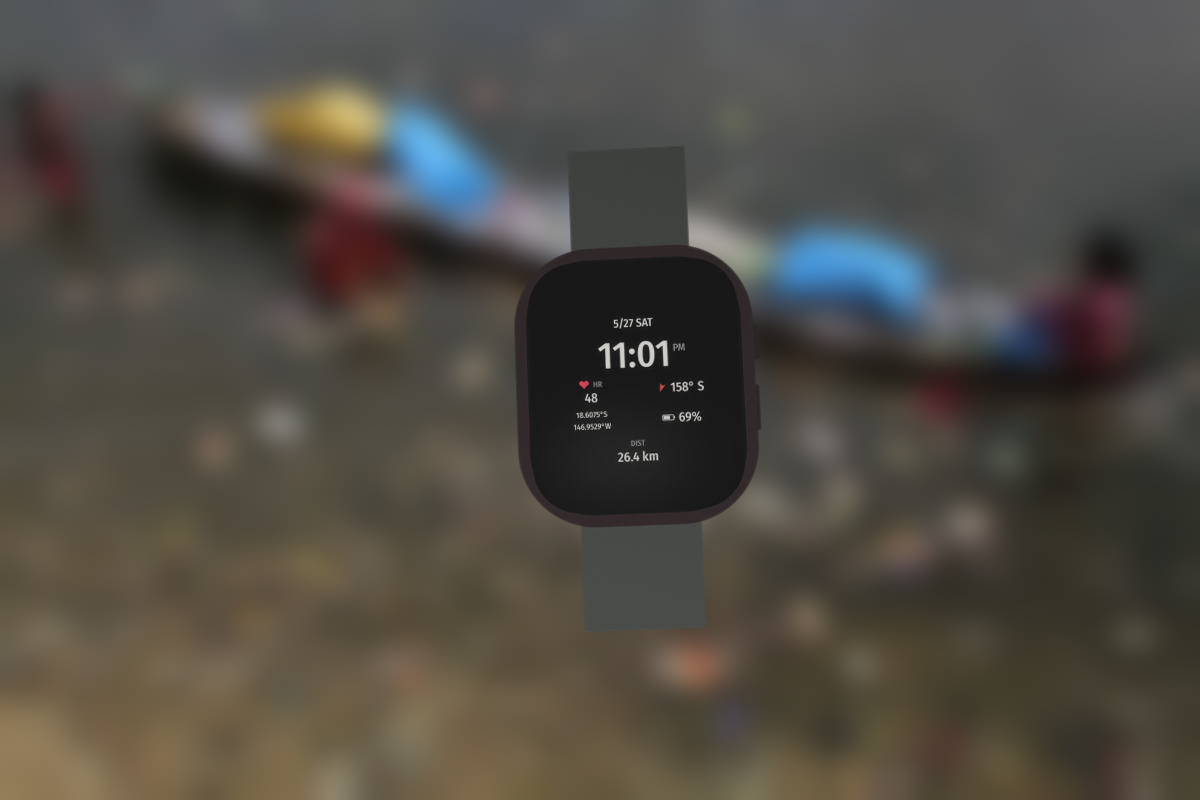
11:01
